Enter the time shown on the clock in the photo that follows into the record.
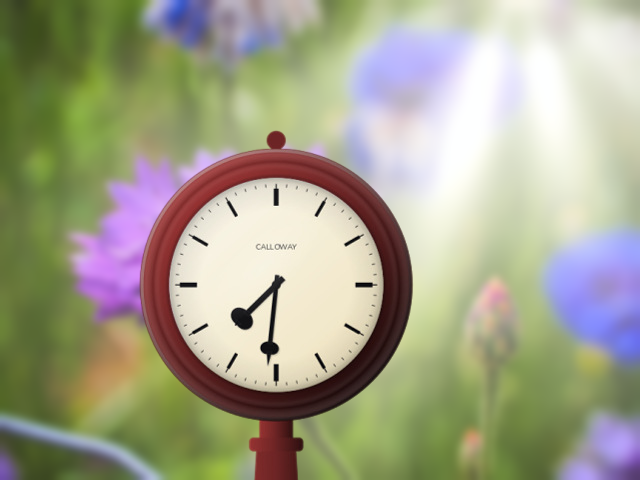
7:31
